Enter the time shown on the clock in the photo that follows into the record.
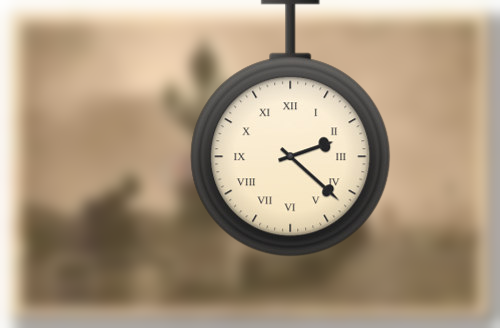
2:22
